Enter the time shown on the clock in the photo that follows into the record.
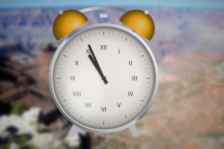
10:56
